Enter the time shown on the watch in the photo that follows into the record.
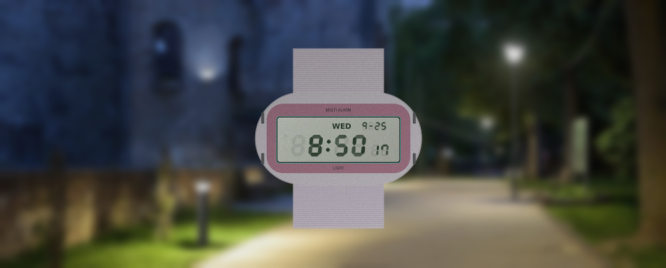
8:50:17
